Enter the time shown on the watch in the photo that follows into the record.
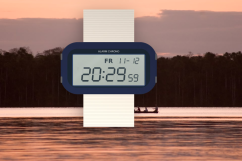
20:29:59
